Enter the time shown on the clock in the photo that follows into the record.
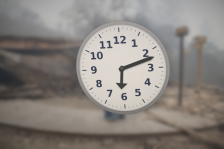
6:12
